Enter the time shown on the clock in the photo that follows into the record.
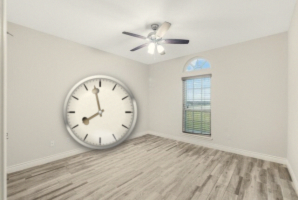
7:58
